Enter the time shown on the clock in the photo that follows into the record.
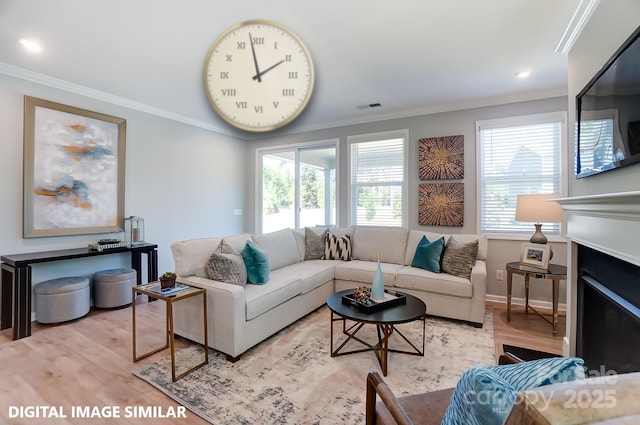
1:58
